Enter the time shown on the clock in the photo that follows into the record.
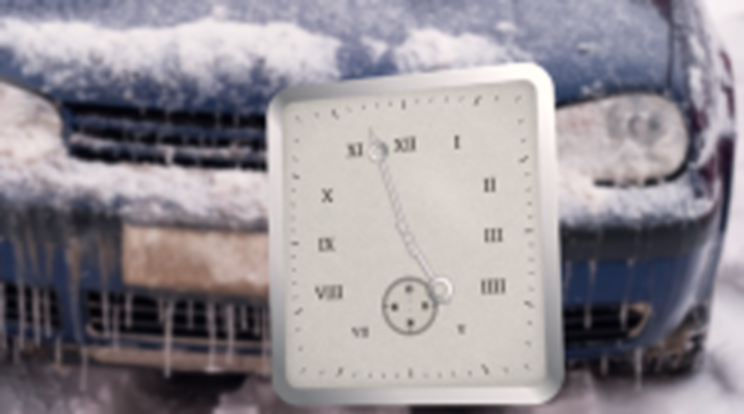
4:57
